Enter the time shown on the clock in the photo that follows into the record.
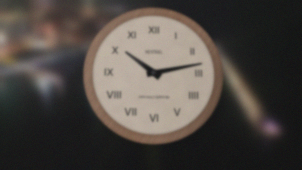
10:13
